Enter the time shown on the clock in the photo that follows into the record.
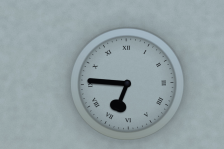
6:46
